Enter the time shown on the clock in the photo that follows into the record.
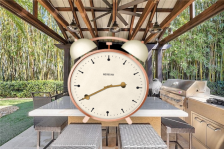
2:40
